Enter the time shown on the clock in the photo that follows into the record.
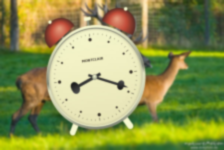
8:19
